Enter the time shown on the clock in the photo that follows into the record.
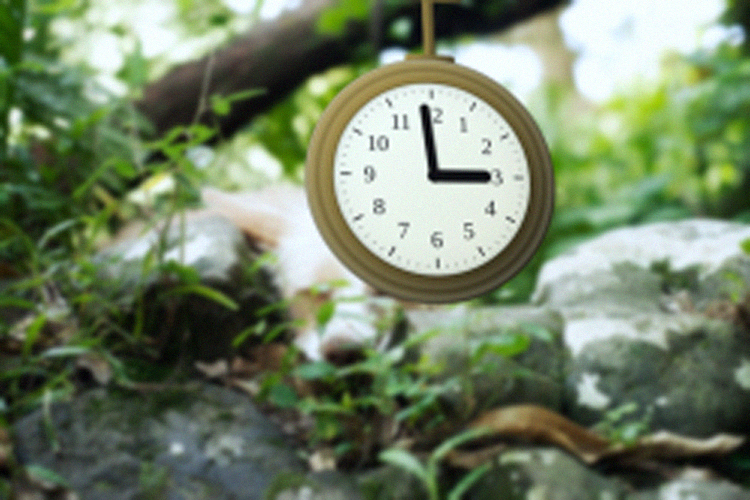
2:59
